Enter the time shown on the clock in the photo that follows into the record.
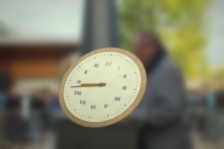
8:43
